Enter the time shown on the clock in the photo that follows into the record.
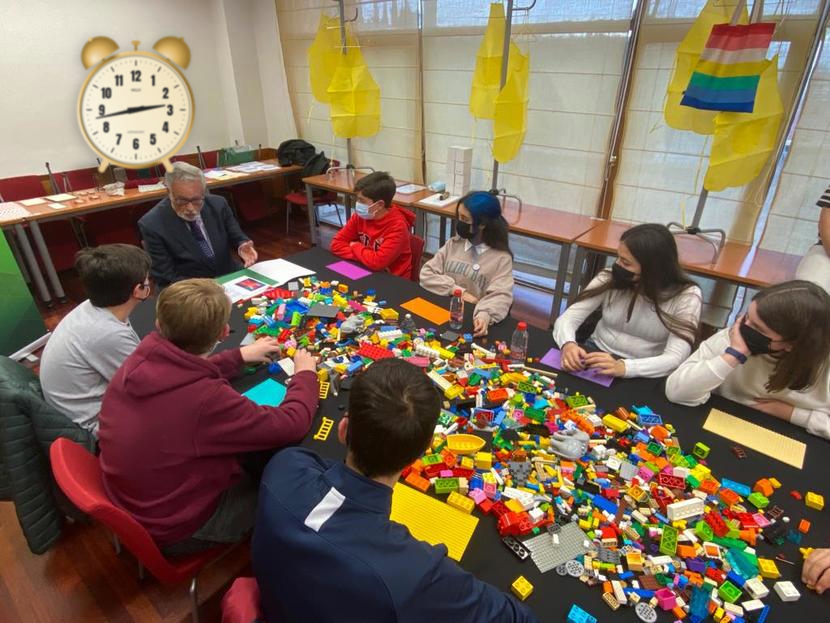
2:43
